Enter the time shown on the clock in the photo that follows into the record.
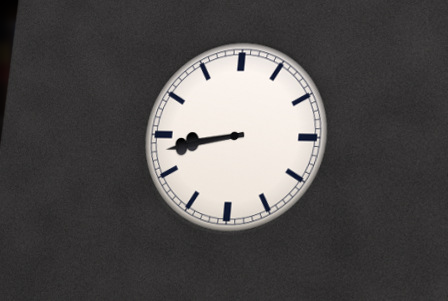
8:43
